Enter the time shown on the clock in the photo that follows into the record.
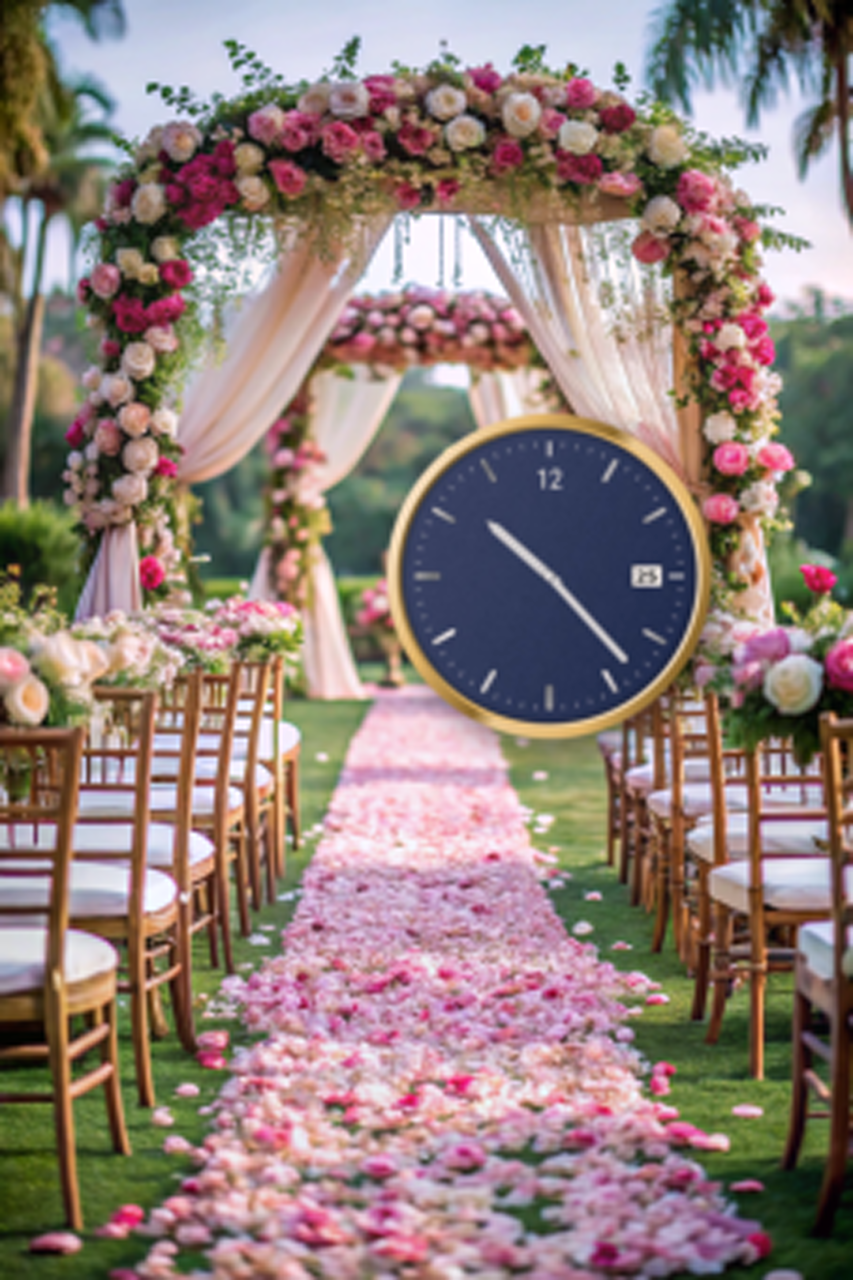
10:23
